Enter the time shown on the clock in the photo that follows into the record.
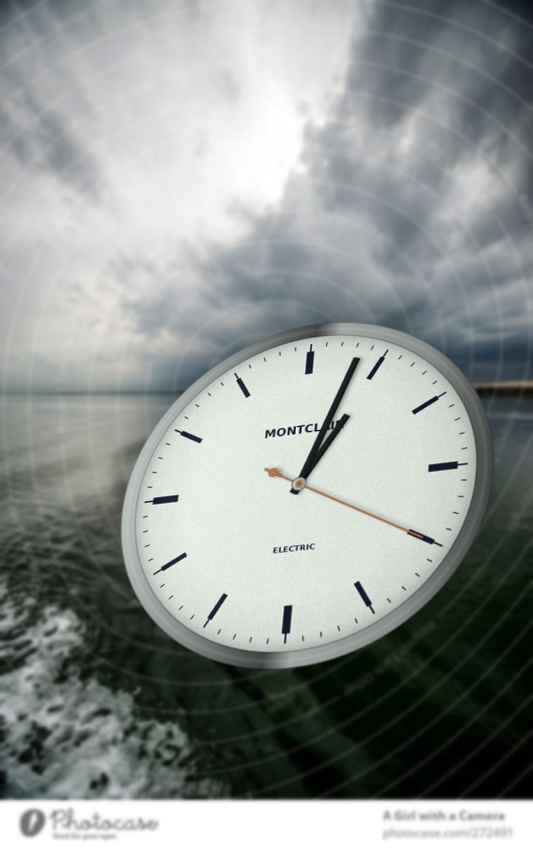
1:03:20
